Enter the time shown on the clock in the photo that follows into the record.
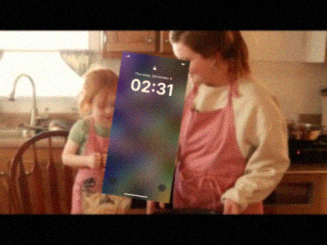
2:31
